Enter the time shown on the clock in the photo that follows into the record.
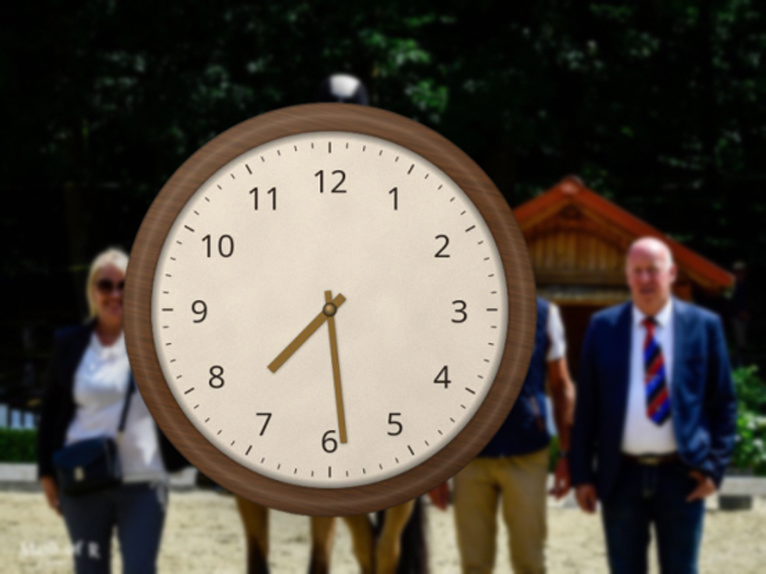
7:29
